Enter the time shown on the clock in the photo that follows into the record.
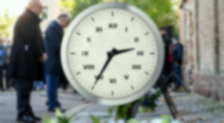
2:35
